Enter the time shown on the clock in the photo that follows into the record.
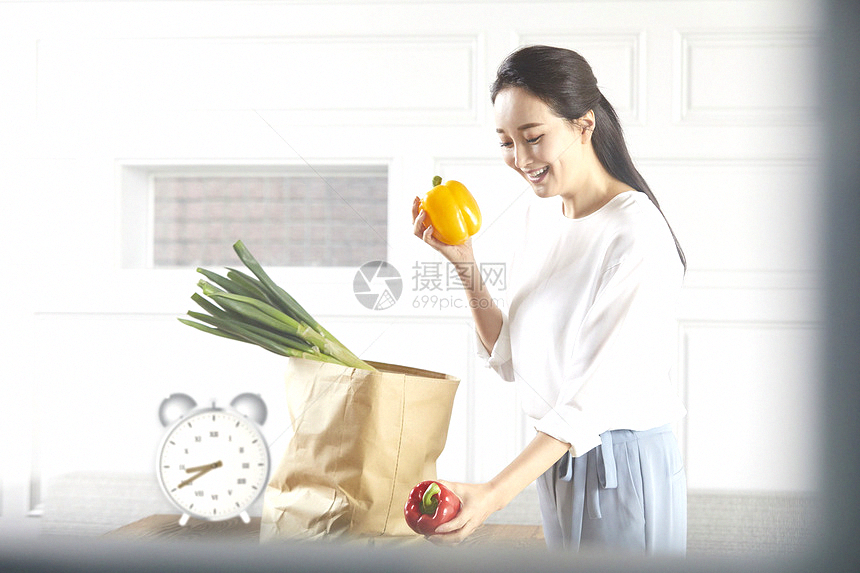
8:40
